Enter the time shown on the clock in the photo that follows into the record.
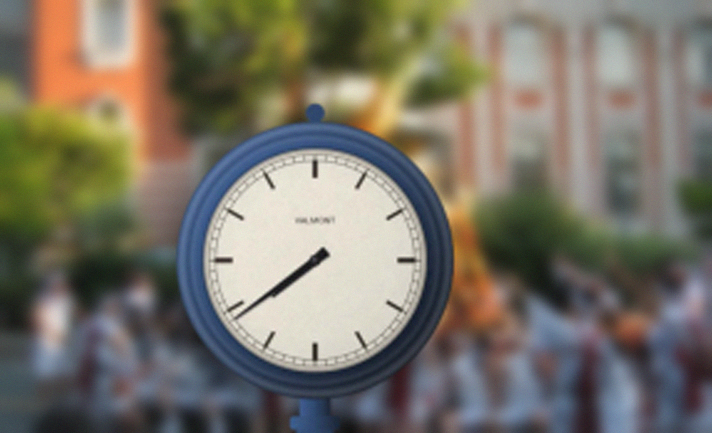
7:39
